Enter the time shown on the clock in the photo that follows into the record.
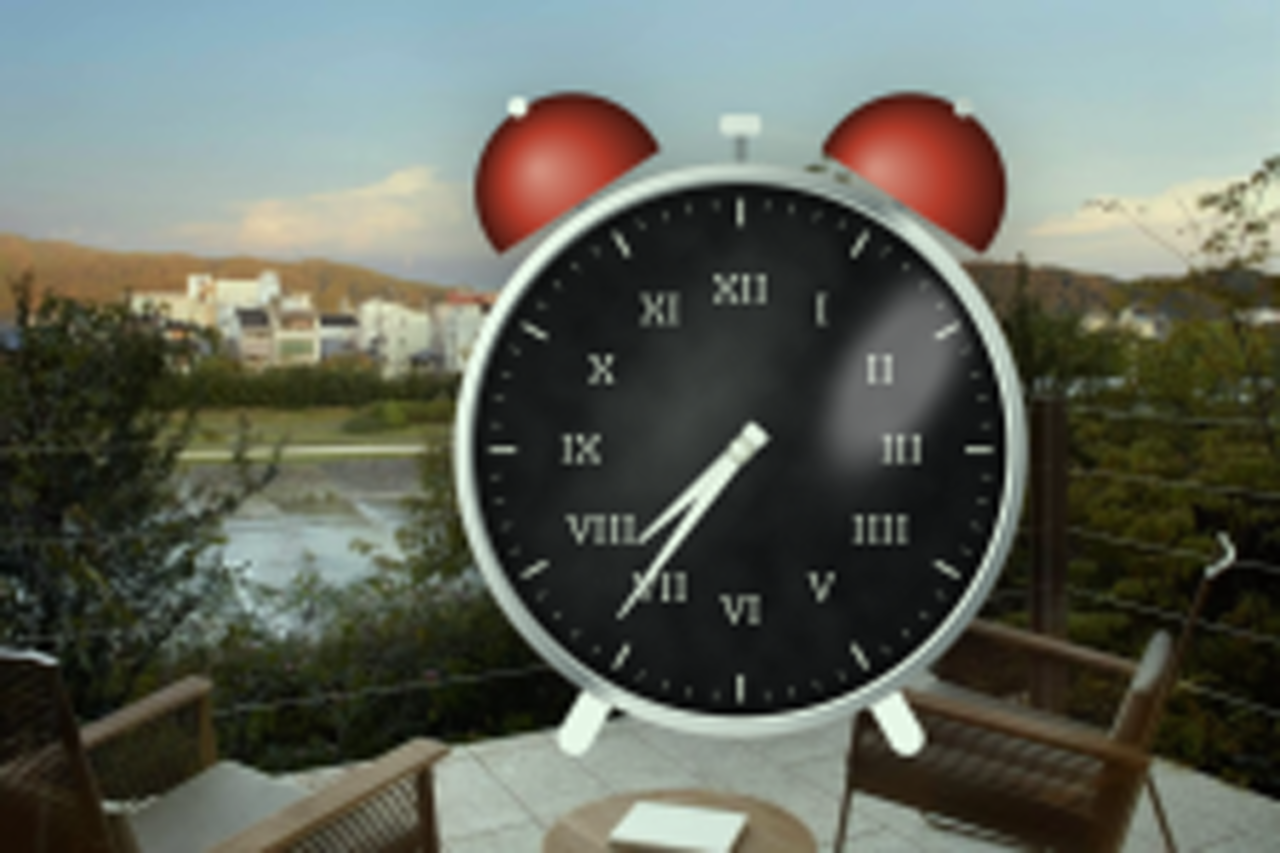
7:36
